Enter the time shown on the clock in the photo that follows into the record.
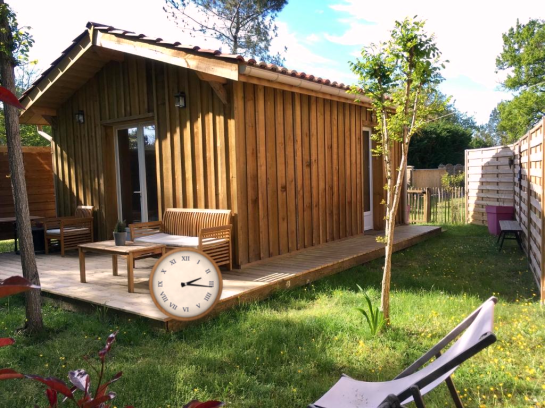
2:16
